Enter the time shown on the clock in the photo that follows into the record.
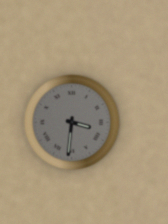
3:31
